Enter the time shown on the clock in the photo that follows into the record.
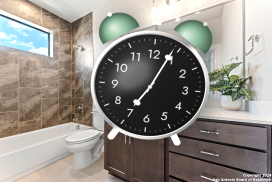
7:04
